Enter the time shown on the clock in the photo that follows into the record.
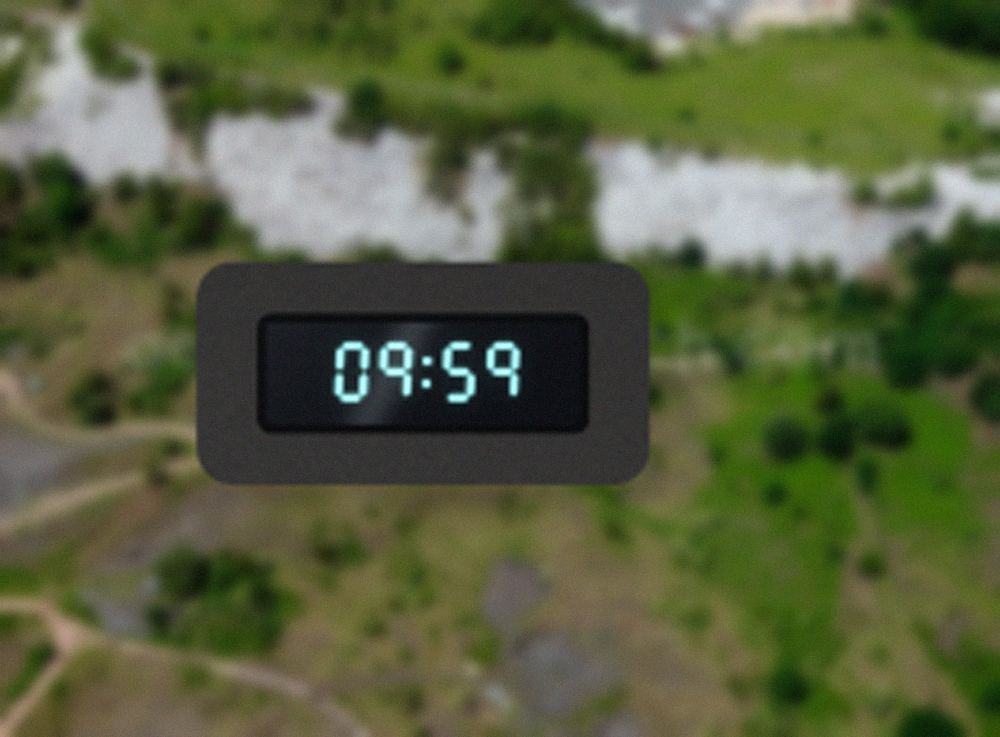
9:59
